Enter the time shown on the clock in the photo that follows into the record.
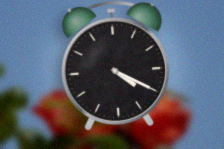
4:20
